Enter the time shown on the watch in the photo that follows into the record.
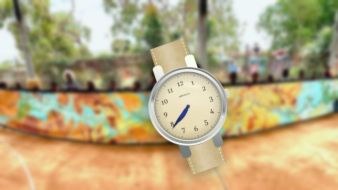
7:39
